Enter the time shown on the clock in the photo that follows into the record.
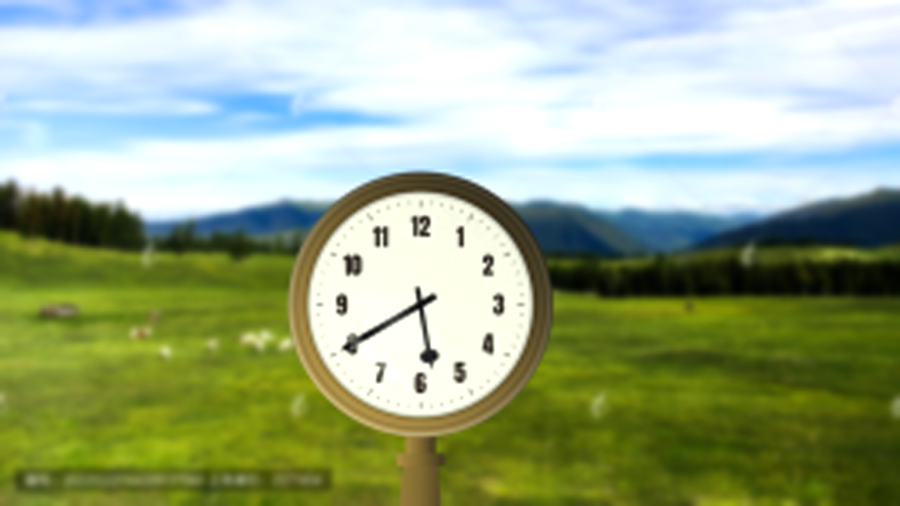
5:40
